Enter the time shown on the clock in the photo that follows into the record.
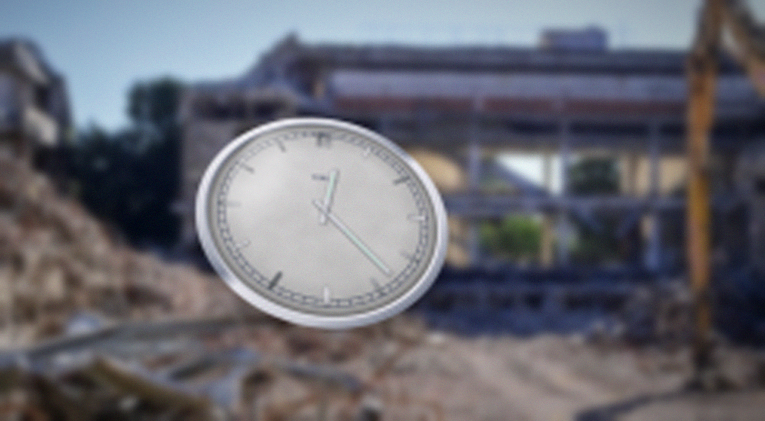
12:23
